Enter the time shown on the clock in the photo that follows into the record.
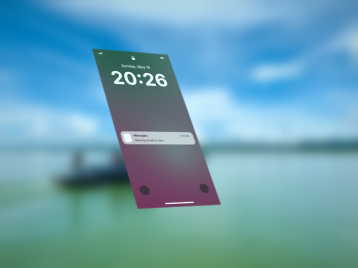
20:26
